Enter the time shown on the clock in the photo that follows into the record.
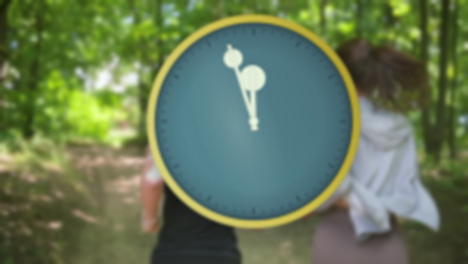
11:57
